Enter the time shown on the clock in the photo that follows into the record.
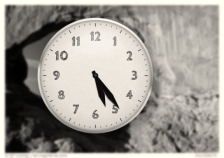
5:24
